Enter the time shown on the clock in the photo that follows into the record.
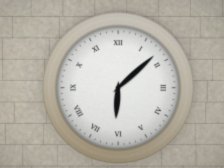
6:08
